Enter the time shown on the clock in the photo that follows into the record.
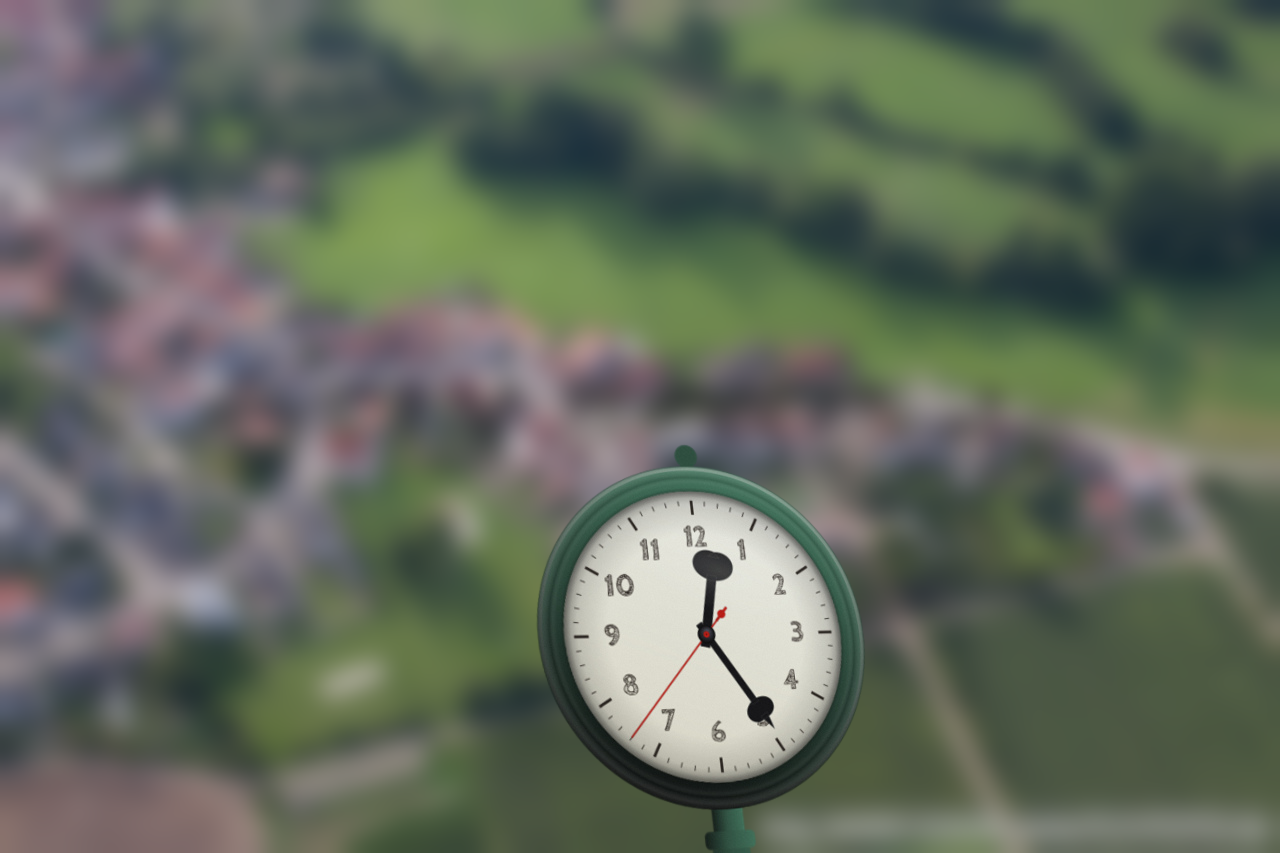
12:24:37
